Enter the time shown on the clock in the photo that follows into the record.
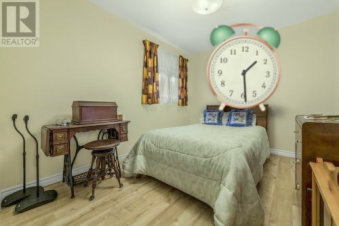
1:29
